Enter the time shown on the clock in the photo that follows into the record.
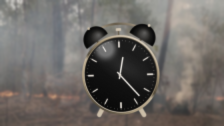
12:23
